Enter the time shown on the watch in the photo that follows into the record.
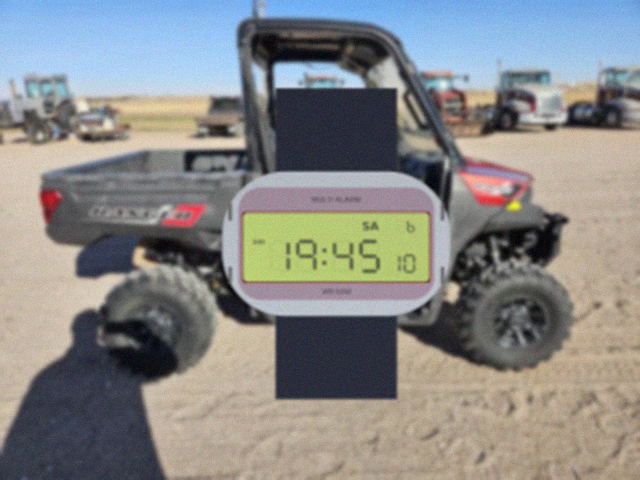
19:45:10
